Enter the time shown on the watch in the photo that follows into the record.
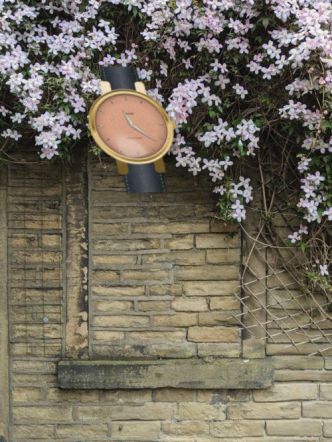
11:22
